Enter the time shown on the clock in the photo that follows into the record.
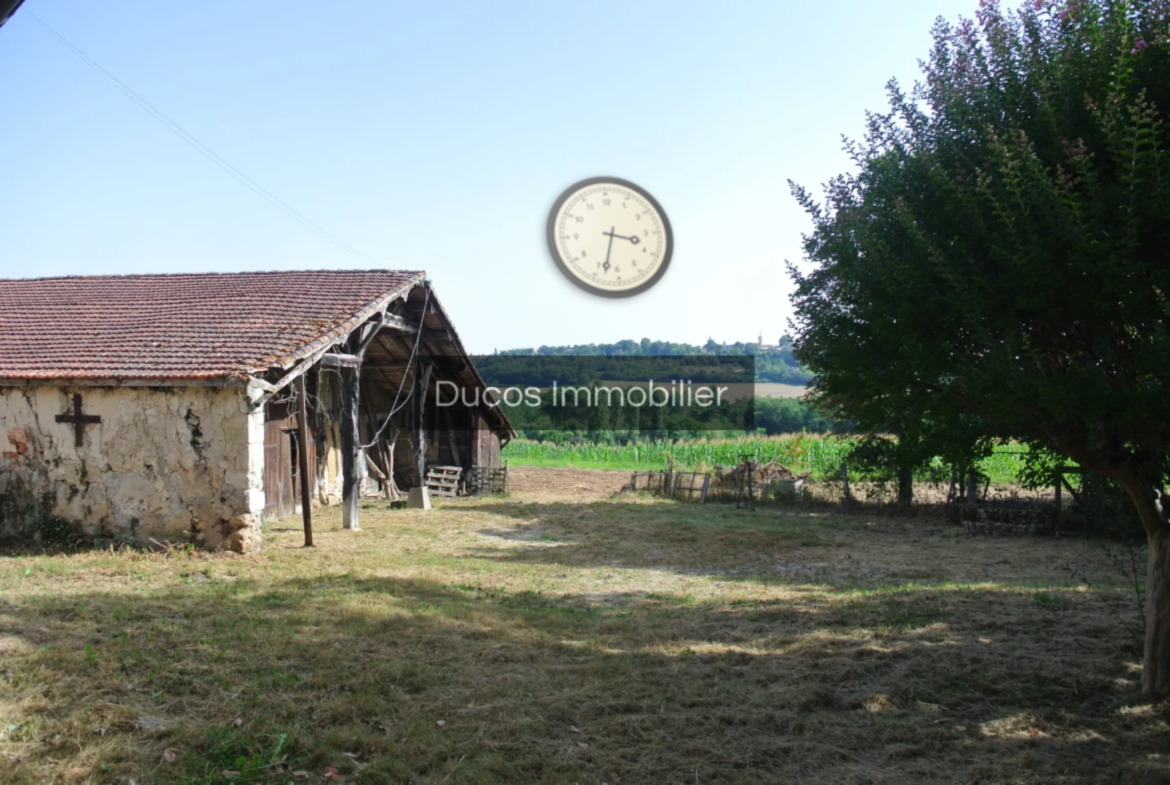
3:33
